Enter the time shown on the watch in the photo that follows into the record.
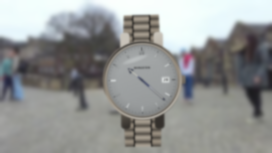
10:22
